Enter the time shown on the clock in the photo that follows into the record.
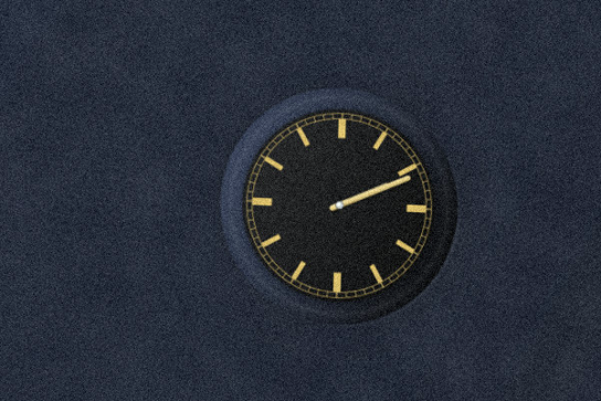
2:11
